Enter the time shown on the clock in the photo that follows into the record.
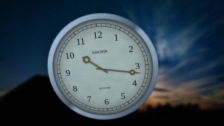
10:17
